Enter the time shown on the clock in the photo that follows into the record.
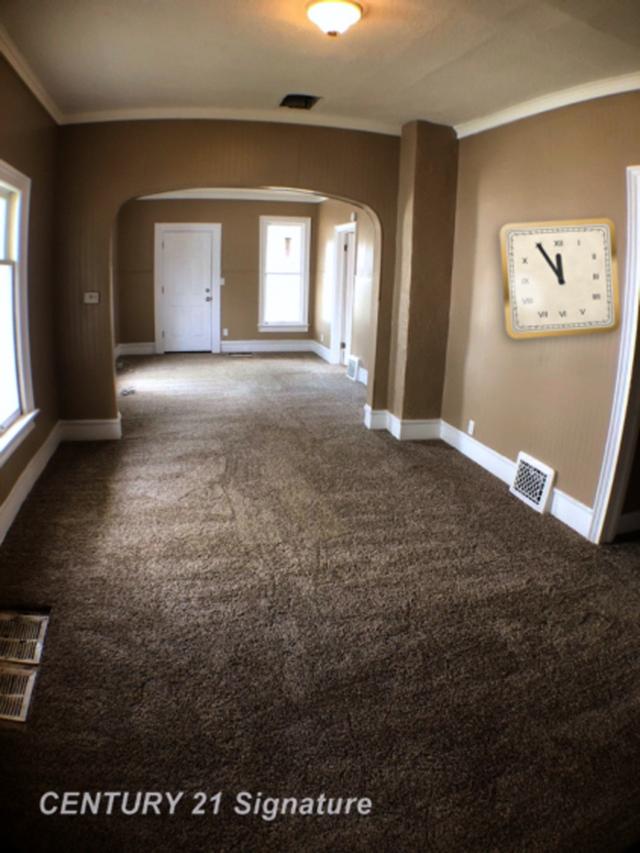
11:55
